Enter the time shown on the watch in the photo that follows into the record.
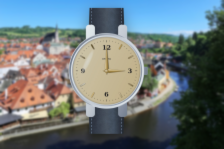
3:00
